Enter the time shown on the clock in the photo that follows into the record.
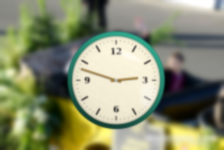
2:48
